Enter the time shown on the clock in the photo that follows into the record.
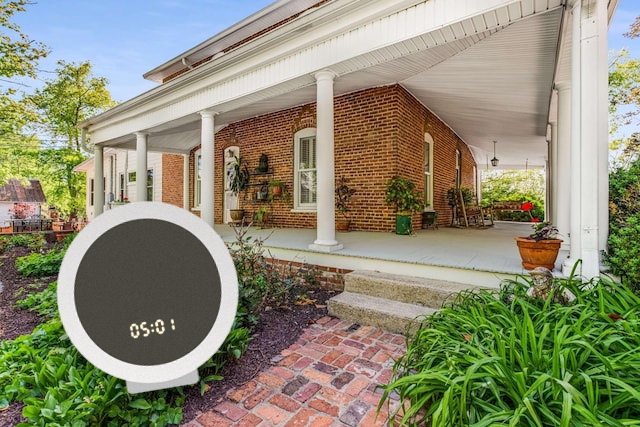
5:01
